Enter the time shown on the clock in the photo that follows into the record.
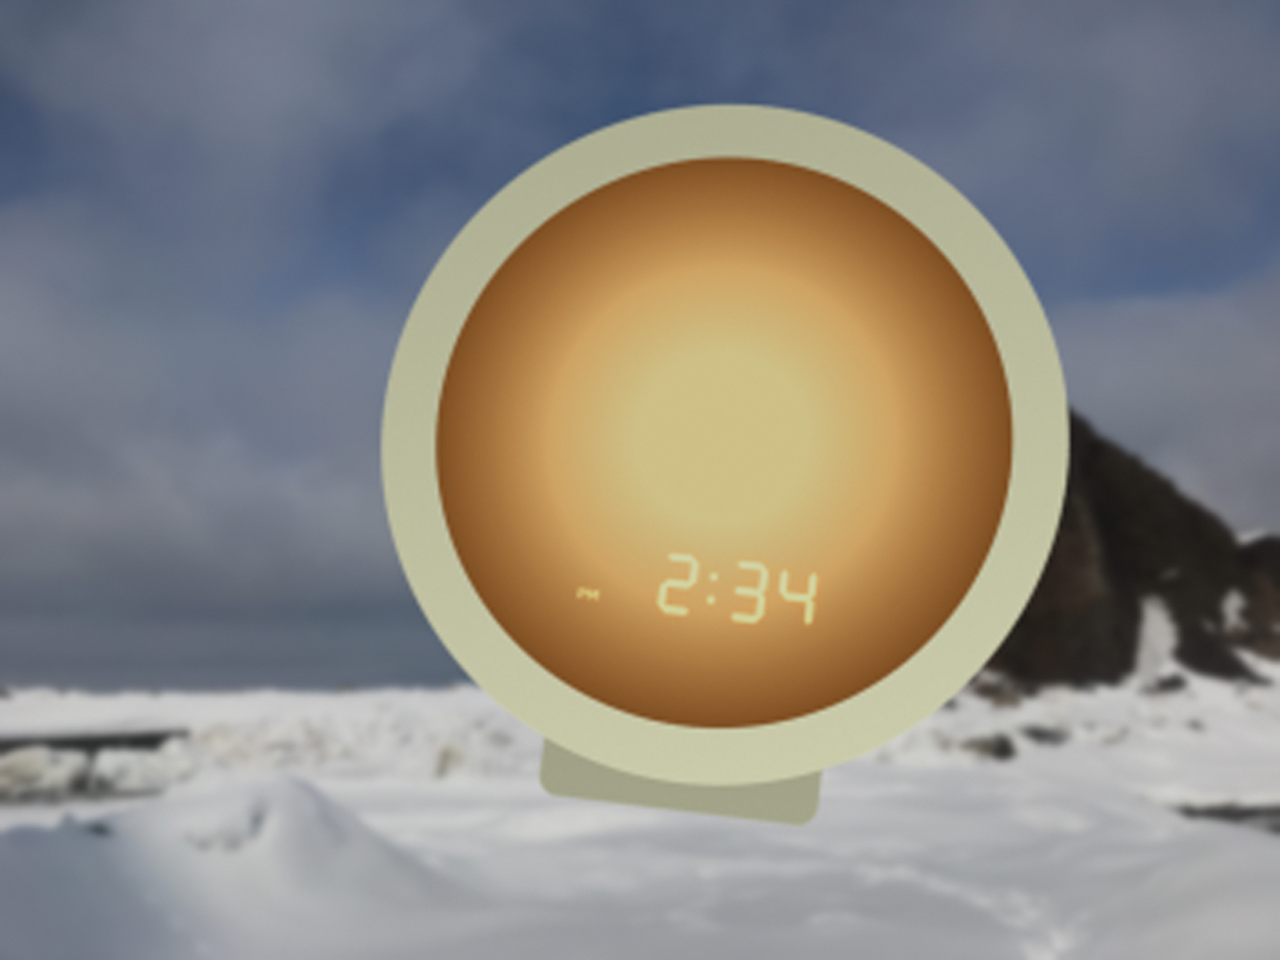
2:34
